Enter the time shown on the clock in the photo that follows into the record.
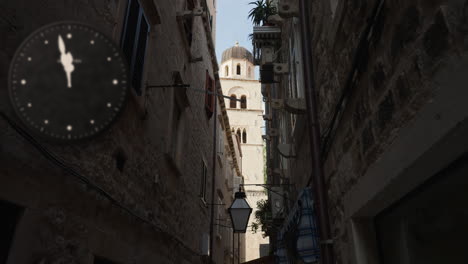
11:58
